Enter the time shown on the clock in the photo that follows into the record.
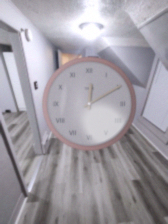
12:10
